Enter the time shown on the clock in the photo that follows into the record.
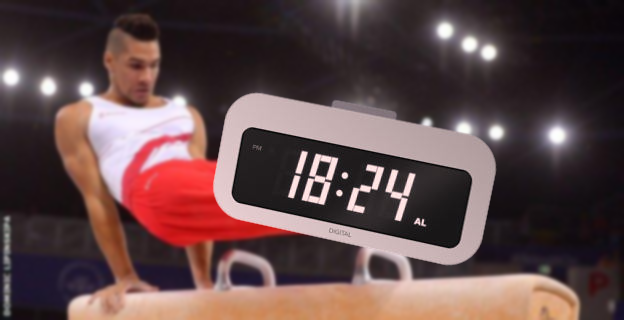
18:24
